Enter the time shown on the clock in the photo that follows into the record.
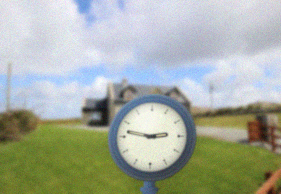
2:47
